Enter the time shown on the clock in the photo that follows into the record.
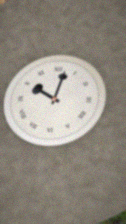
10:02
